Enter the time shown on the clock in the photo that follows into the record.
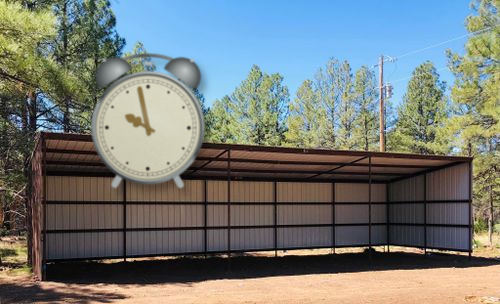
9:58
